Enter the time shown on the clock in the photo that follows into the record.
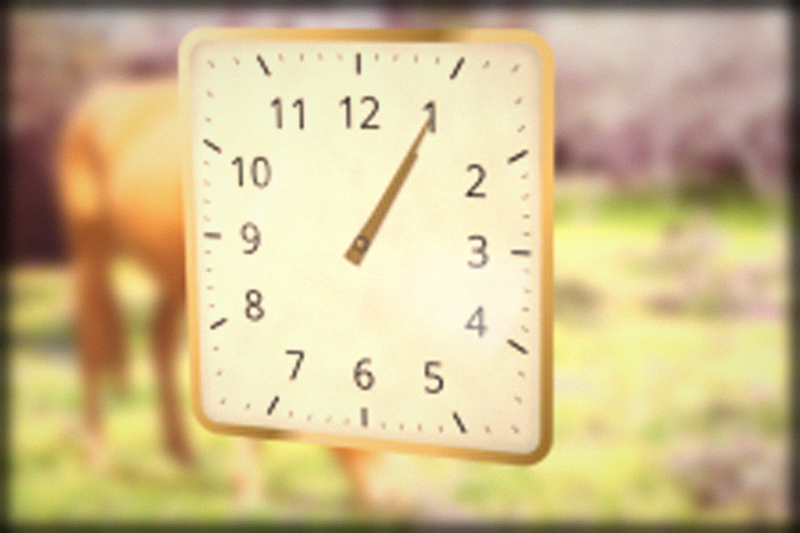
1:05
